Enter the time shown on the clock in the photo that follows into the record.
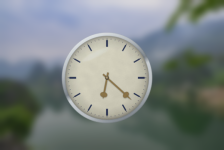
6:22
